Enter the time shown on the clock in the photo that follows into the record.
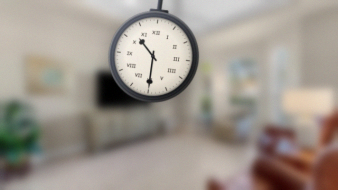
10:30
